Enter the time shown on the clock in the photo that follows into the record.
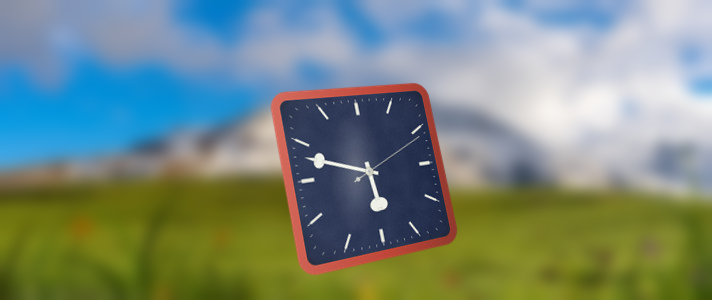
5:48:11
